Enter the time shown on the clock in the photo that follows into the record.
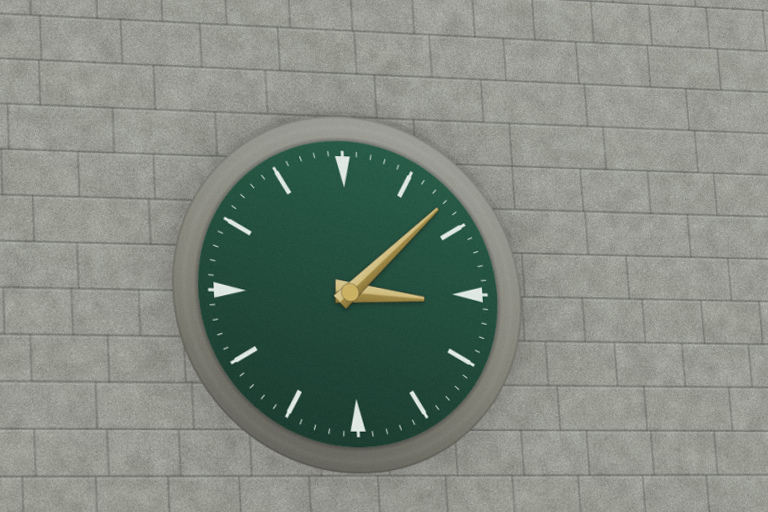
3:08
